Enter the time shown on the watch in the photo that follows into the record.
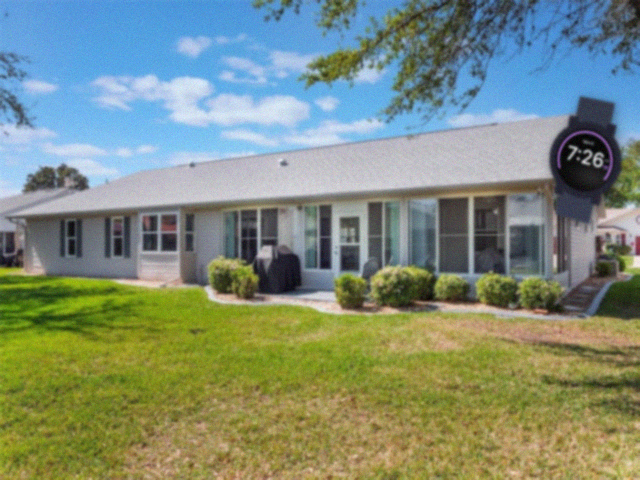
7:26
